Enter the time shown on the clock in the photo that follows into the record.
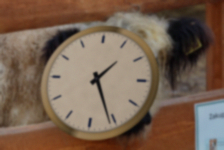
1:26
